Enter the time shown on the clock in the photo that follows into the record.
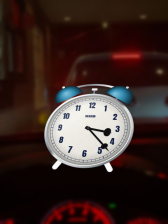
3:23
